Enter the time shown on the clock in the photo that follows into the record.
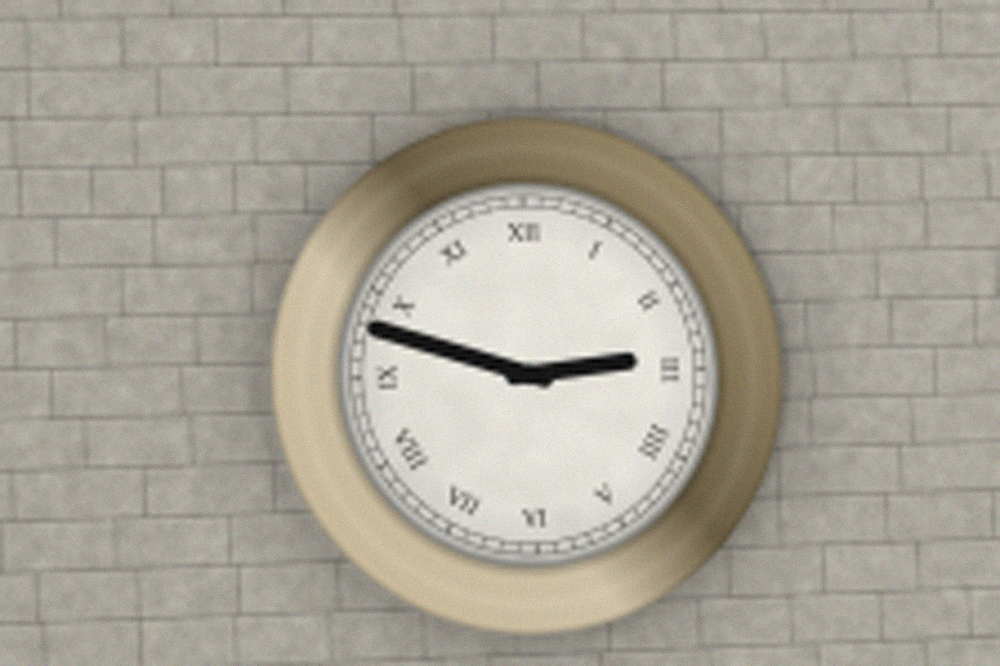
2:48
